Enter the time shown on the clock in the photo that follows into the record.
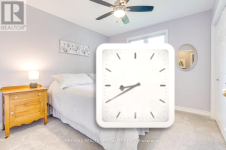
8:40
